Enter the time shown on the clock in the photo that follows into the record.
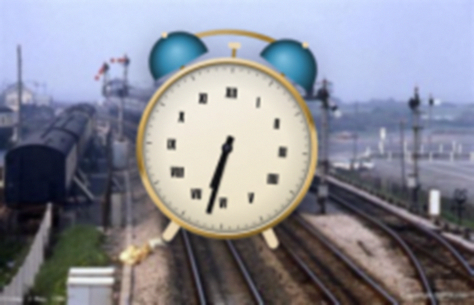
6:32
